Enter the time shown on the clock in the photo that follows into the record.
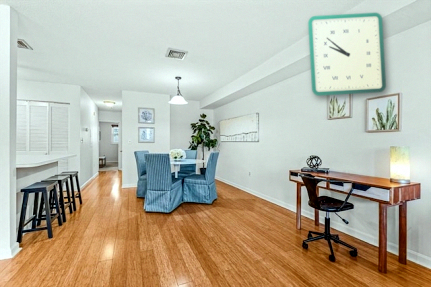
9:52
